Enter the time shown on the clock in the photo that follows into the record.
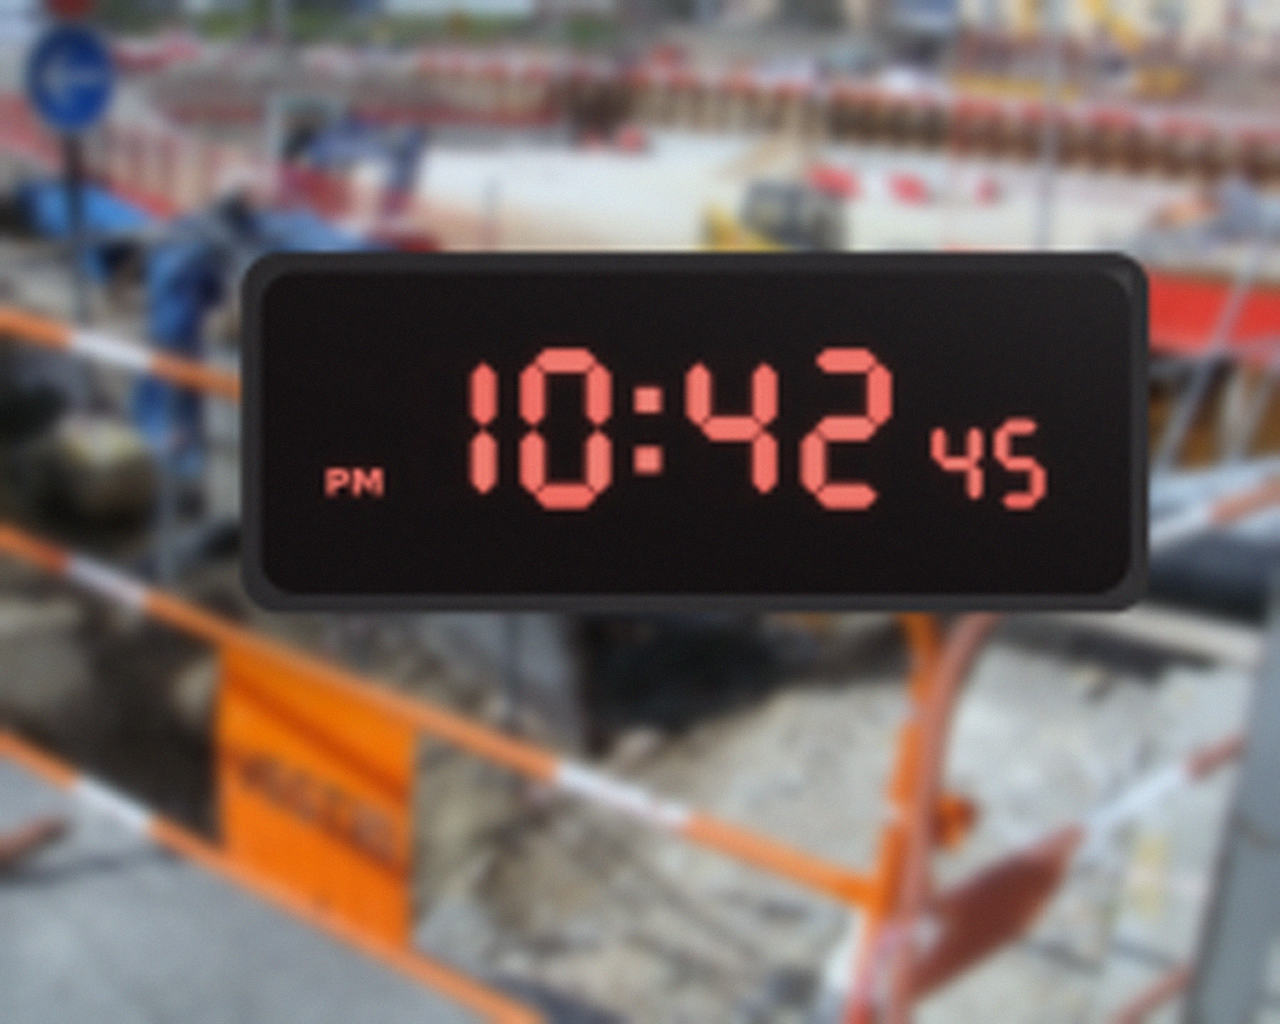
10:42:45
